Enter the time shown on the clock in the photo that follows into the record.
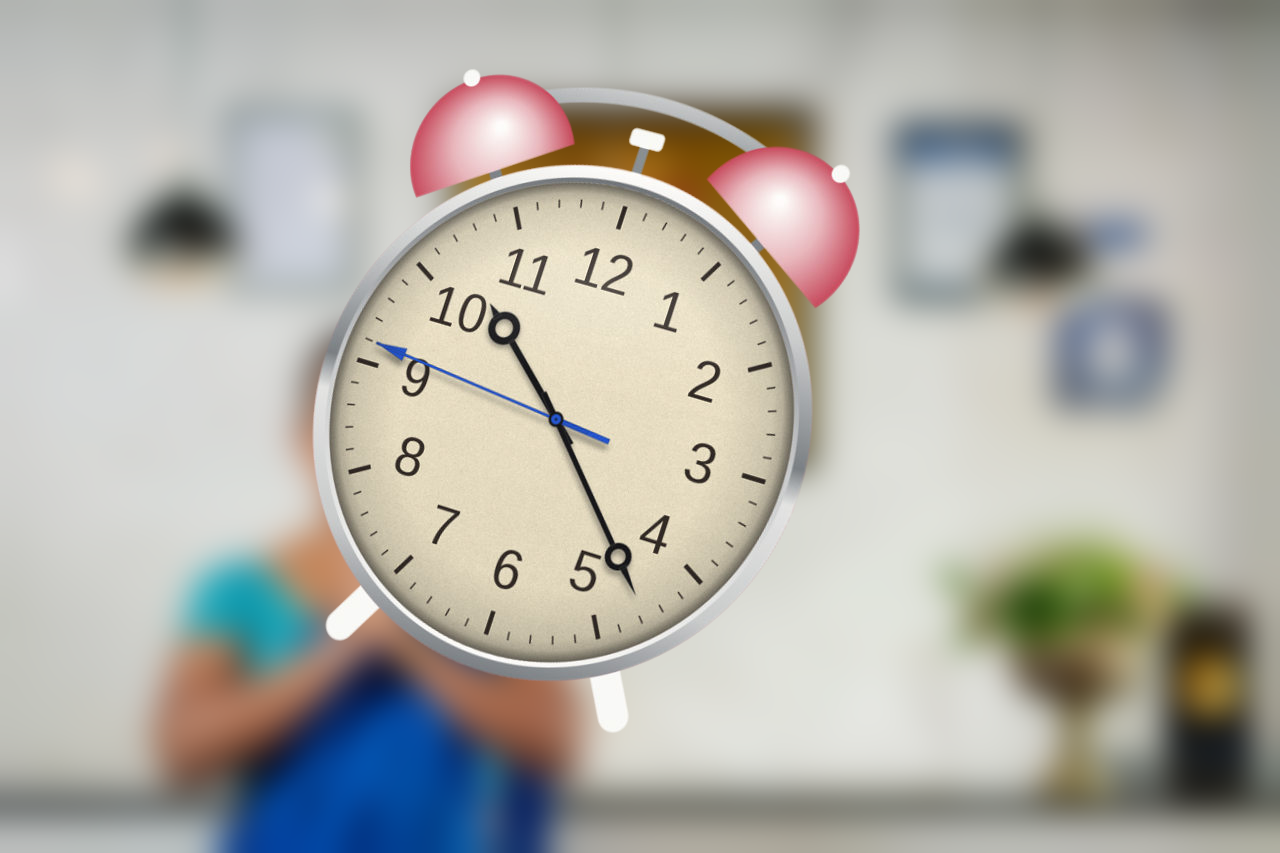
10:22:46
